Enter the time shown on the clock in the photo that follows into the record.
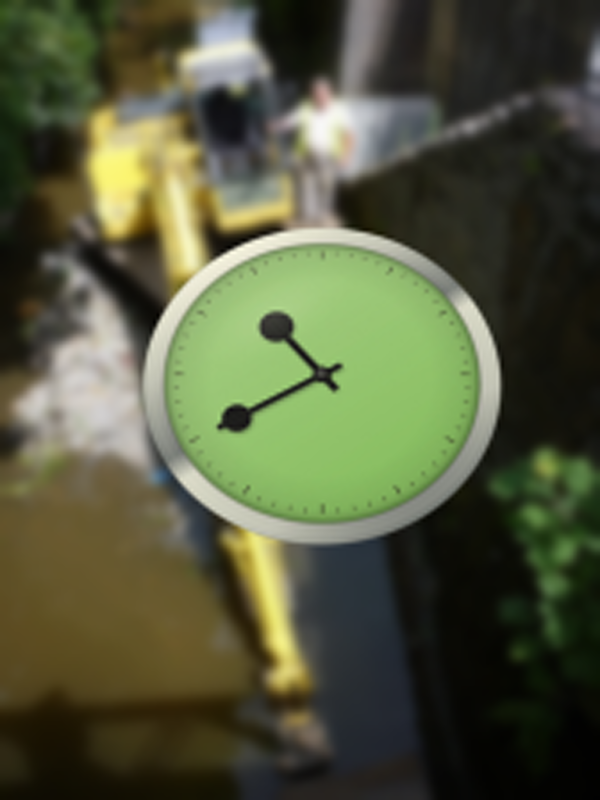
10:40
